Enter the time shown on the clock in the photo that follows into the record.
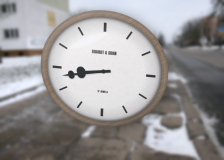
8:43
